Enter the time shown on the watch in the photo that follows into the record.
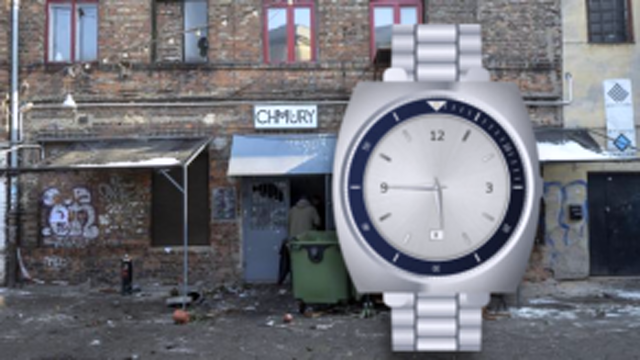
5:45
